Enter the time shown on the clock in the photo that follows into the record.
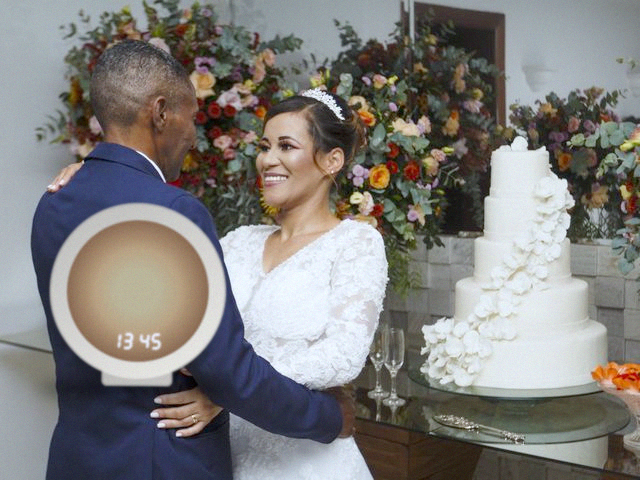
13:45
